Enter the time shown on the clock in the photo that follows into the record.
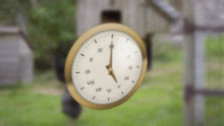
5:00
